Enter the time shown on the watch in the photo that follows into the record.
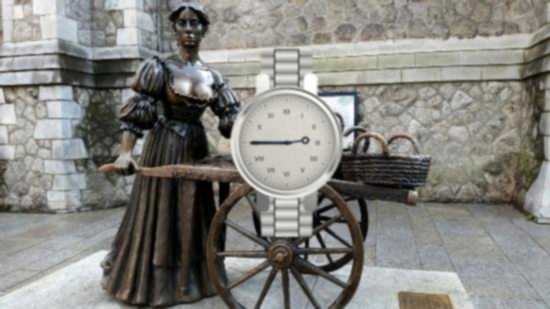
2:45
